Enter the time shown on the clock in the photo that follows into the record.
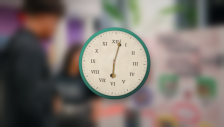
6:02
